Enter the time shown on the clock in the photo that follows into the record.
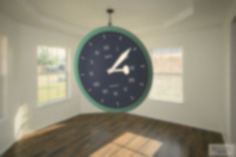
3:09
